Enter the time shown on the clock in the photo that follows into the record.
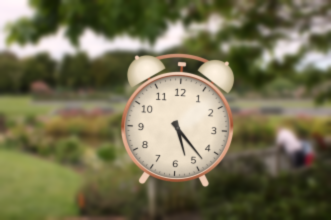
5:23
